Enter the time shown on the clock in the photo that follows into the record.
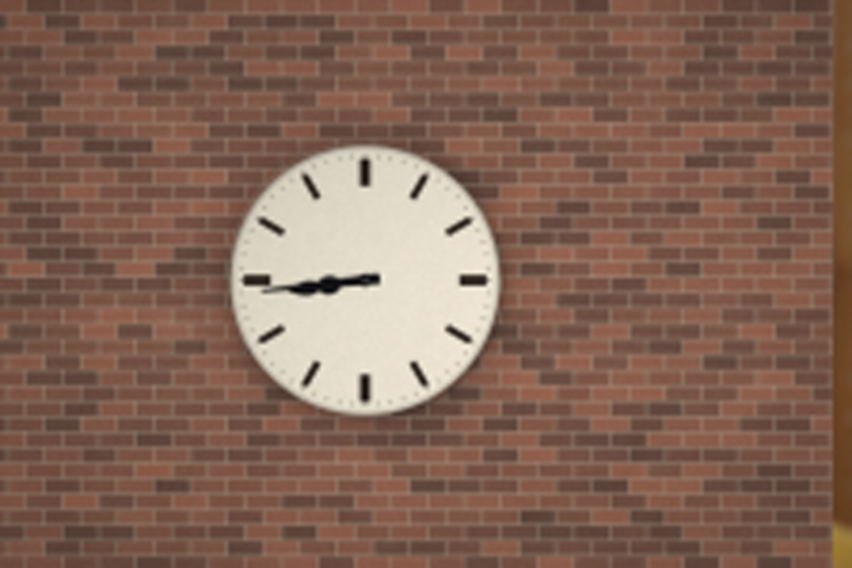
8:44
